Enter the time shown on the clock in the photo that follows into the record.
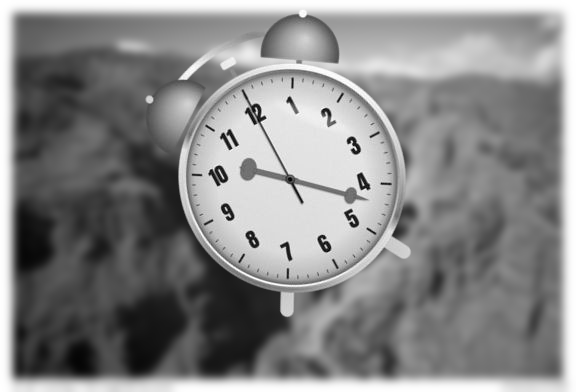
10:22:00
